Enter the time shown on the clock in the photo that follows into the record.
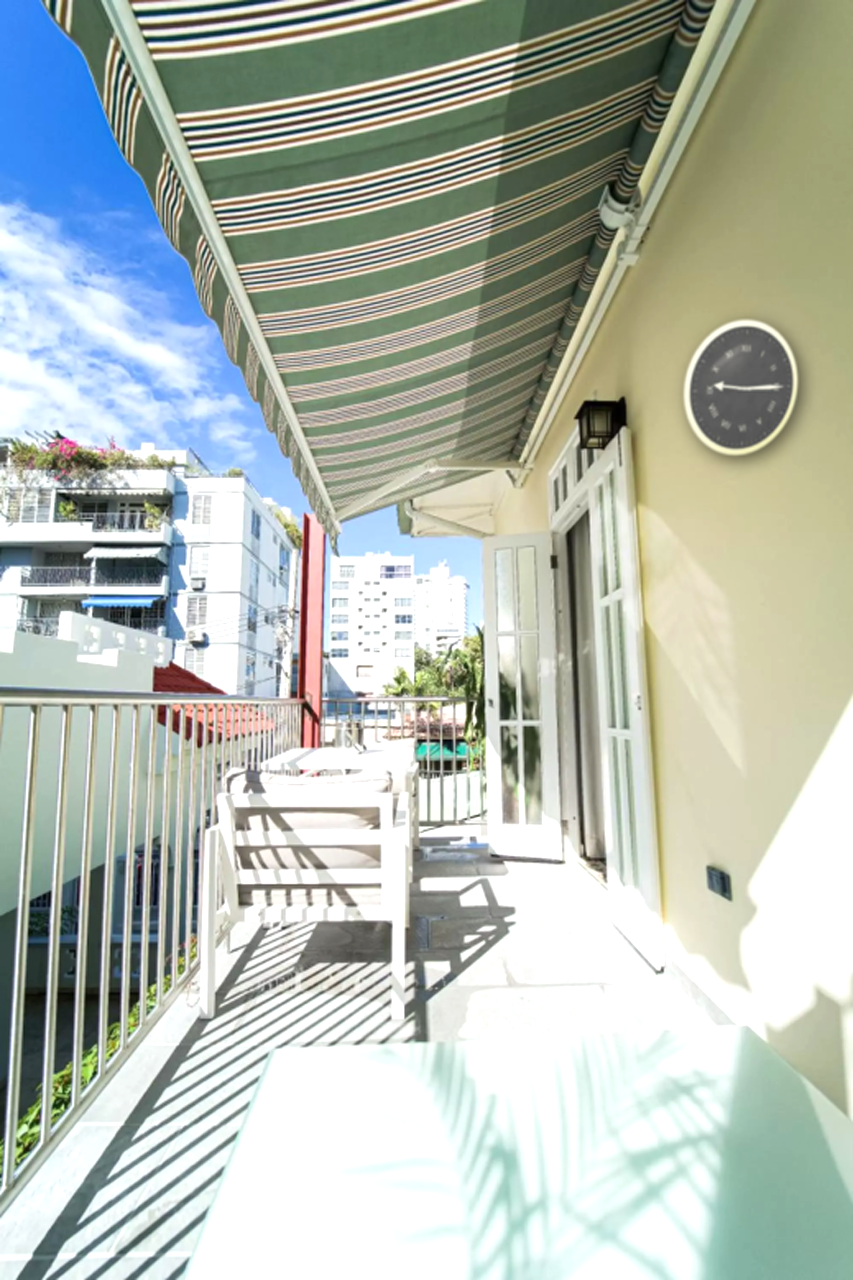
9:15
